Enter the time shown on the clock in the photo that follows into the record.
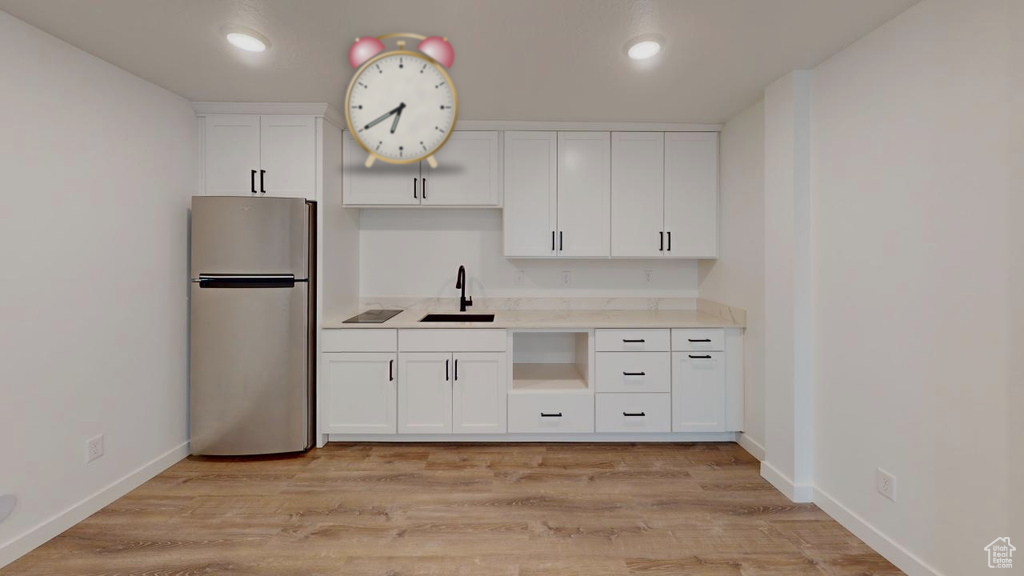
6:40
